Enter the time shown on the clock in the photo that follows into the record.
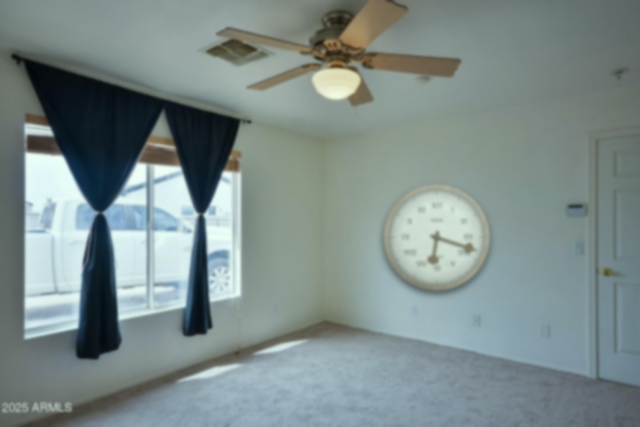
6:18
